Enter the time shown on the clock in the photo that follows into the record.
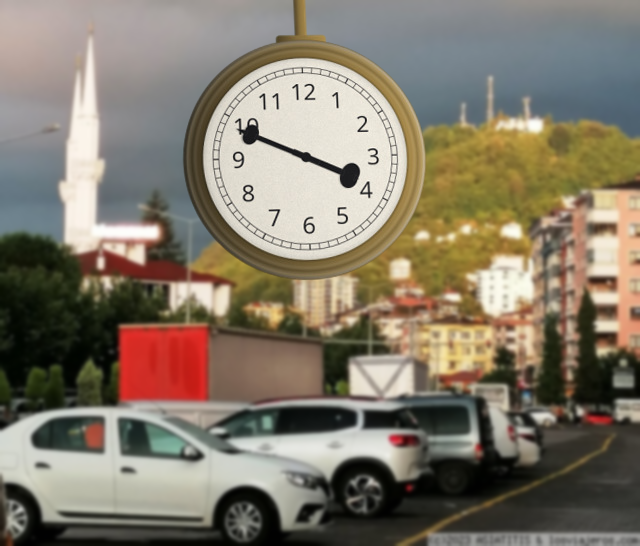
3:49
